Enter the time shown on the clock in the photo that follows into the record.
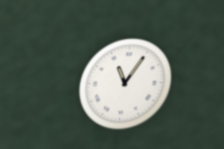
11:05
